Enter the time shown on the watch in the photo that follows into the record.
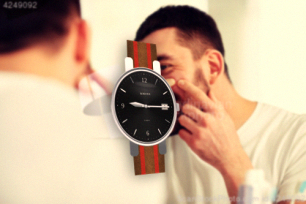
9:15
